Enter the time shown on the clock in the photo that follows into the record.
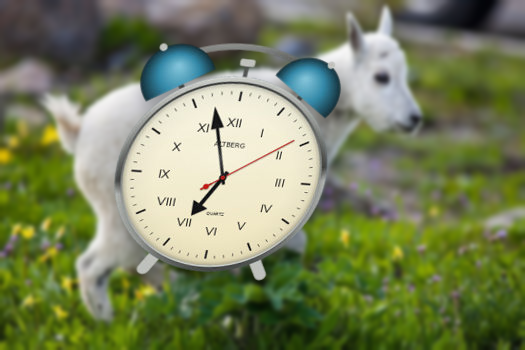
6:57:09
